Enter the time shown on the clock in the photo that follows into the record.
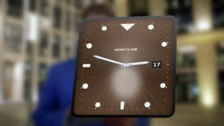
2:48
